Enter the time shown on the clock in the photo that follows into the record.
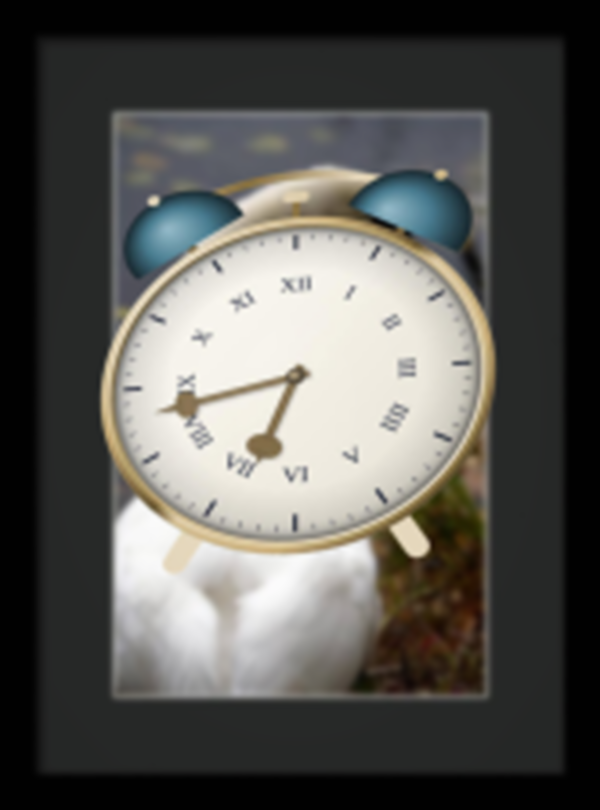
6:43
